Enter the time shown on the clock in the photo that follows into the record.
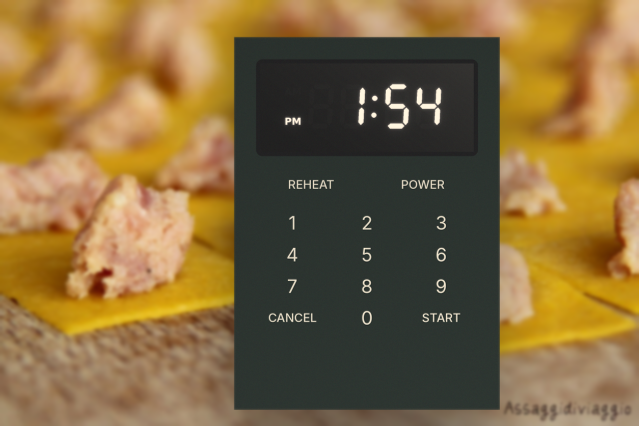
1:54
